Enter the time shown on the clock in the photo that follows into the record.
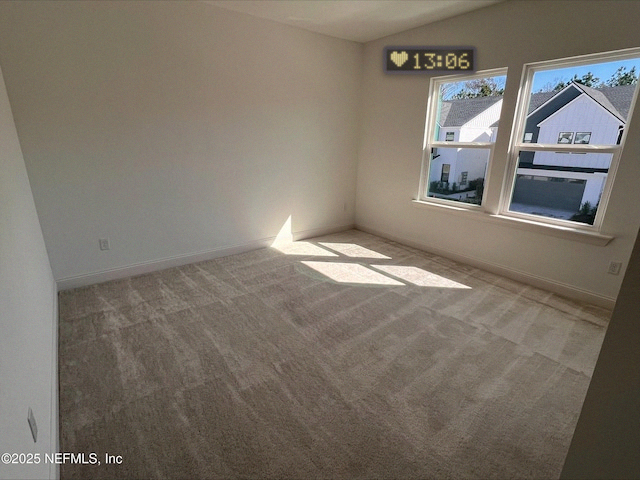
13:06
